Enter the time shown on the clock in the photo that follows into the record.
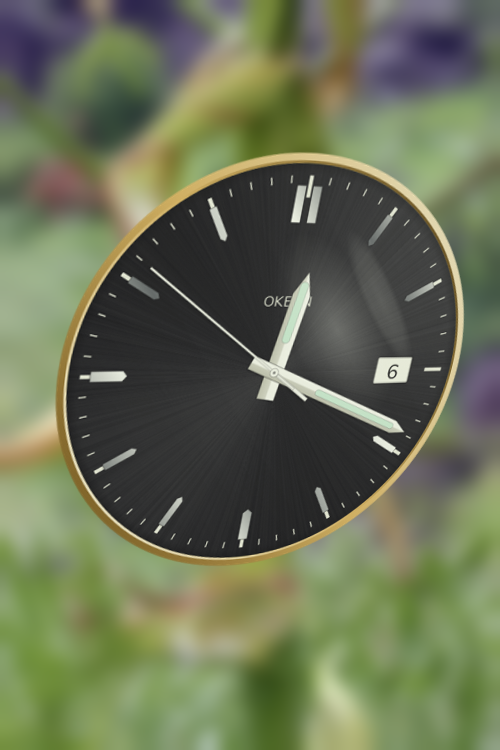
12:18:51
